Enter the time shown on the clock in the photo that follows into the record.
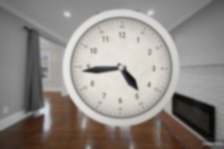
4:44
